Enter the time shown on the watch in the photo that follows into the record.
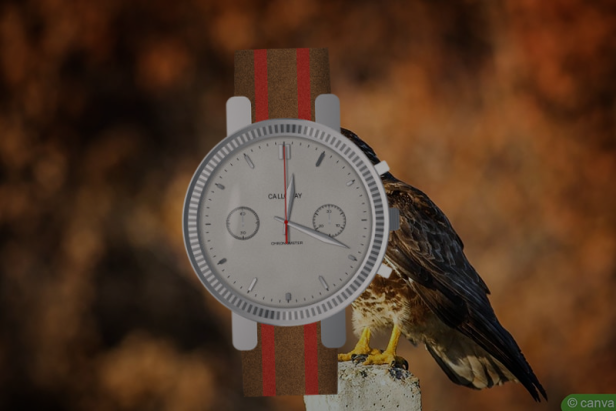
12:19
